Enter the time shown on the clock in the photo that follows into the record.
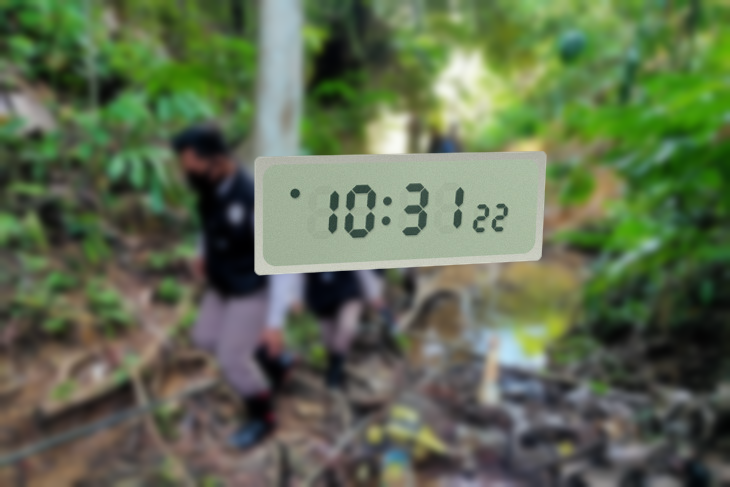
10:31:22
